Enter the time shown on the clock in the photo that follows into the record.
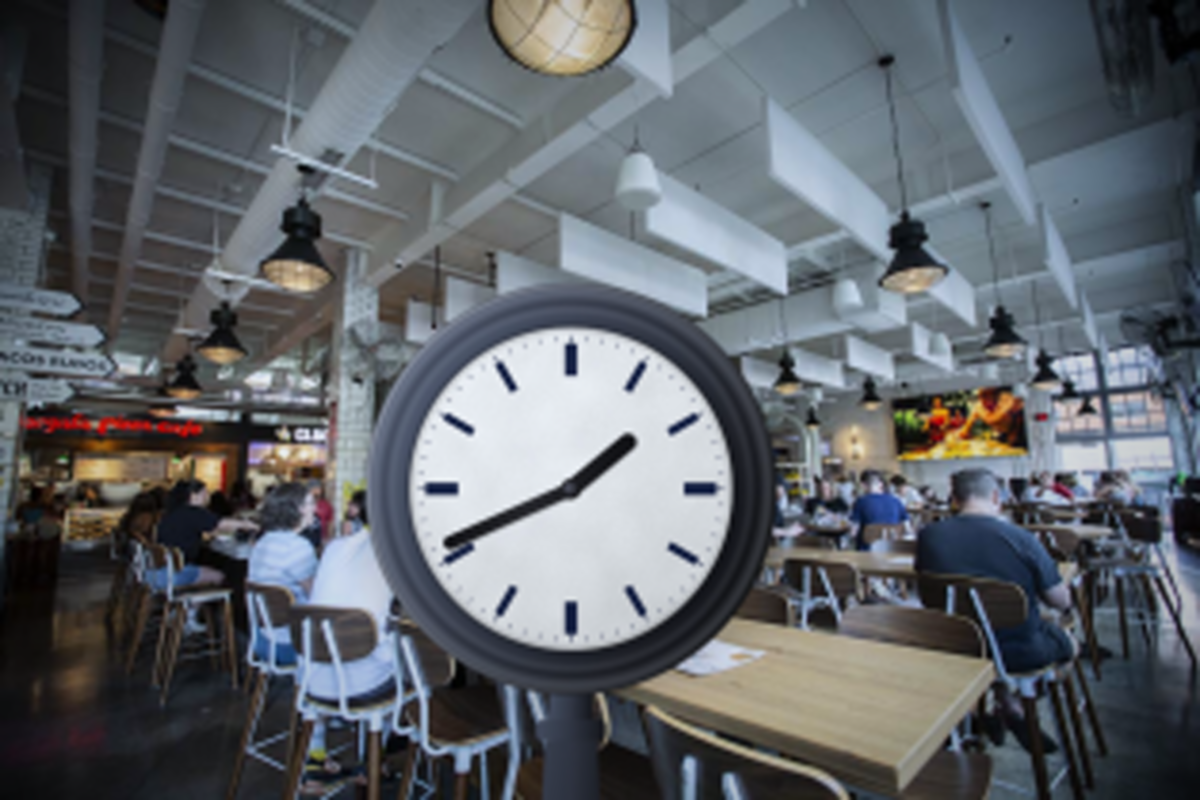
1:41
